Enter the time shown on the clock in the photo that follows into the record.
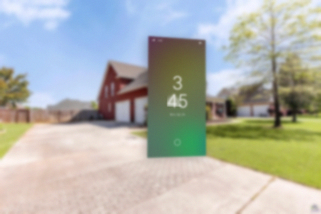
3:45
